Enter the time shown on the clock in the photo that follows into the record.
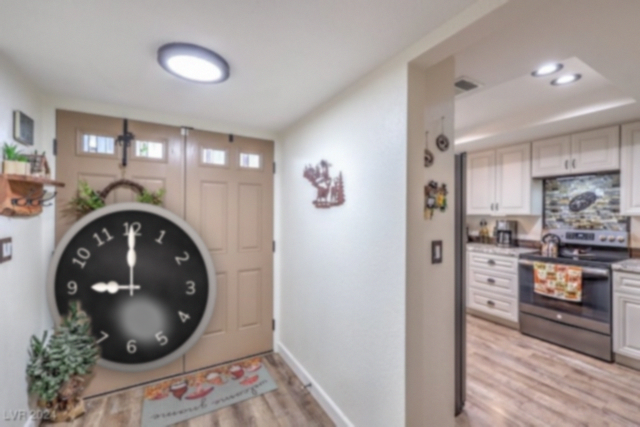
9:00
